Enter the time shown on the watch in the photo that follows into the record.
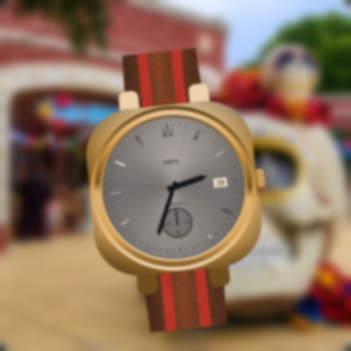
2:34
